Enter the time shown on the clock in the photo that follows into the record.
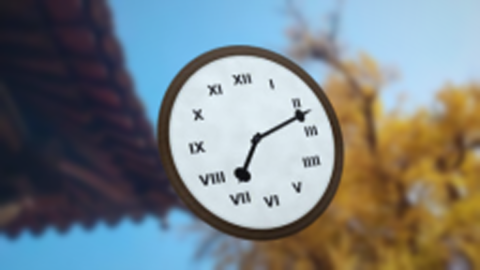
7:12
